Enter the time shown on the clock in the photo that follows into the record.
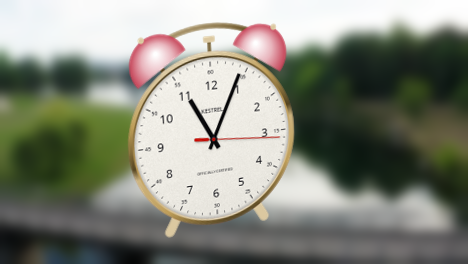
11:04:16
